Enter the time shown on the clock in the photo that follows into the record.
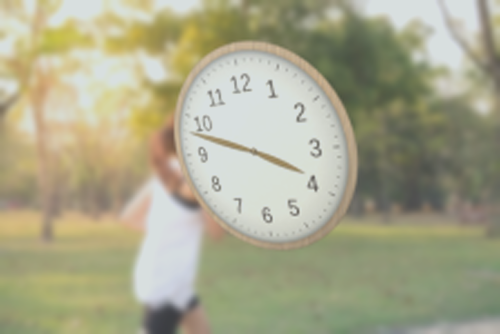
3:48
